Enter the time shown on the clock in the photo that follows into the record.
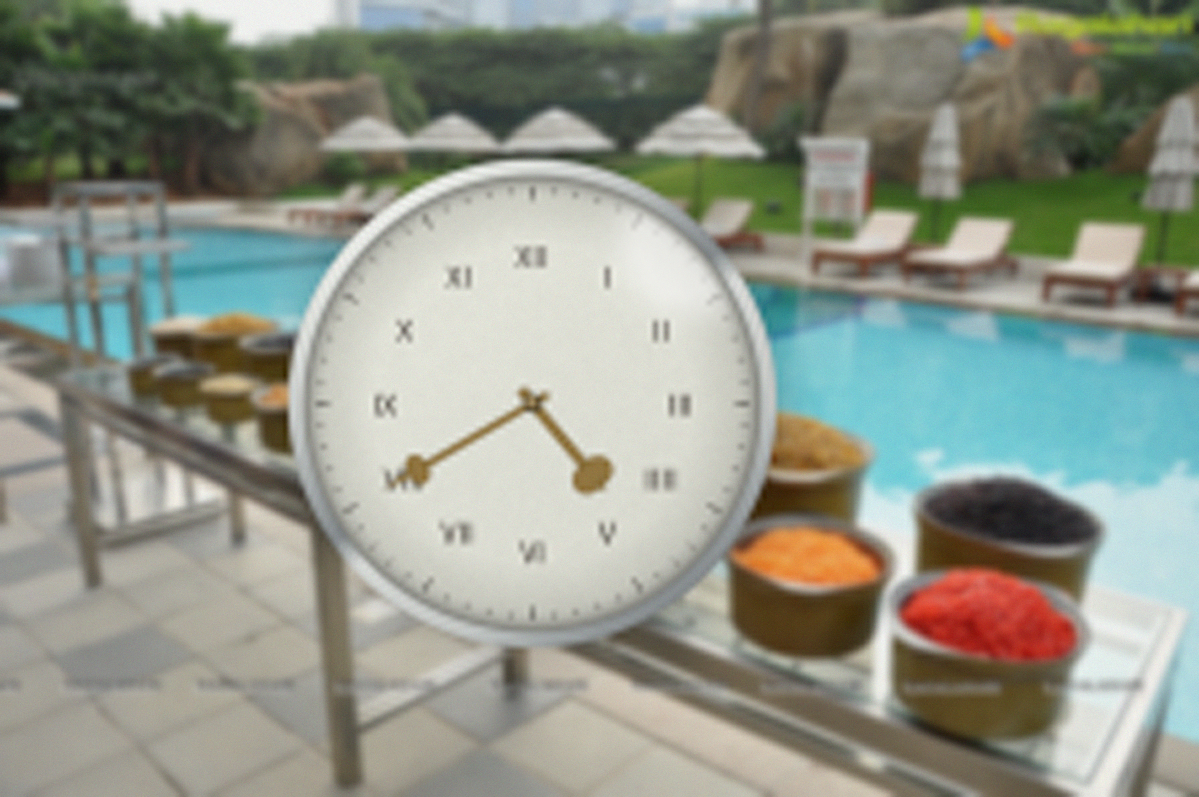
4:40
